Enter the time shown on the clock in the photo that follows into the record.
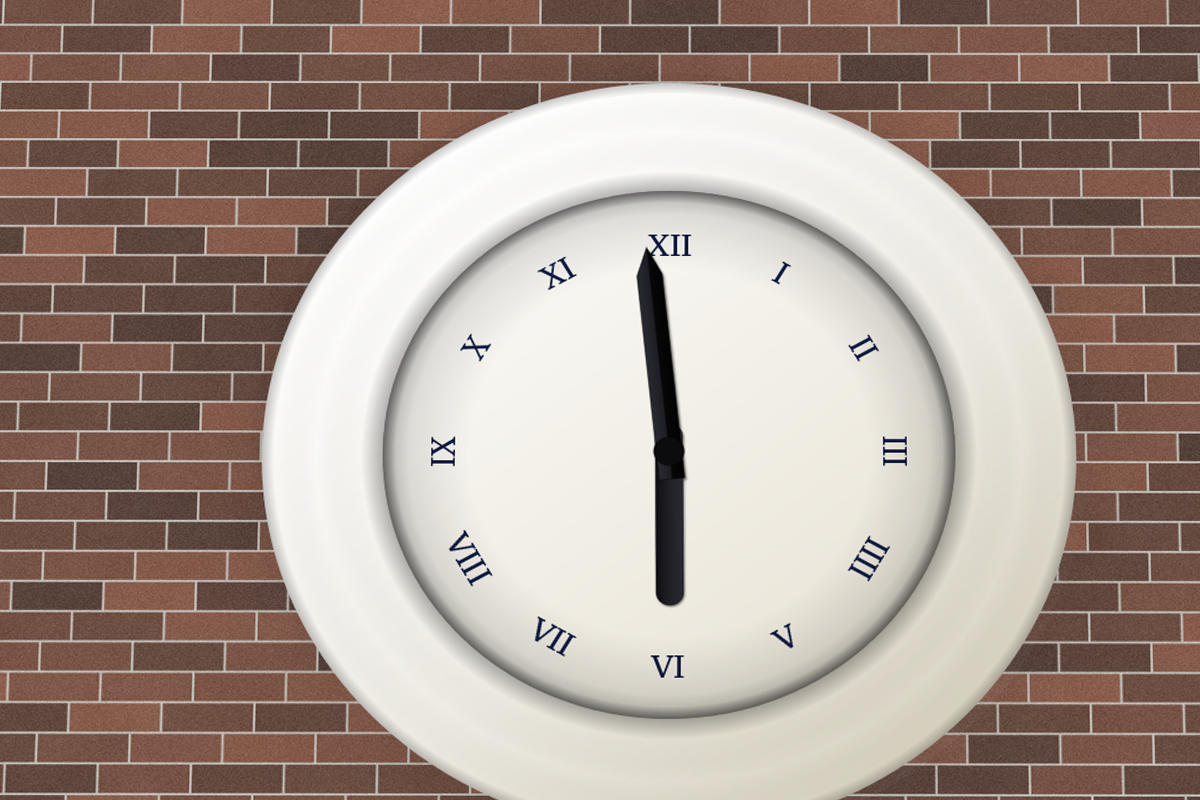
5:59
